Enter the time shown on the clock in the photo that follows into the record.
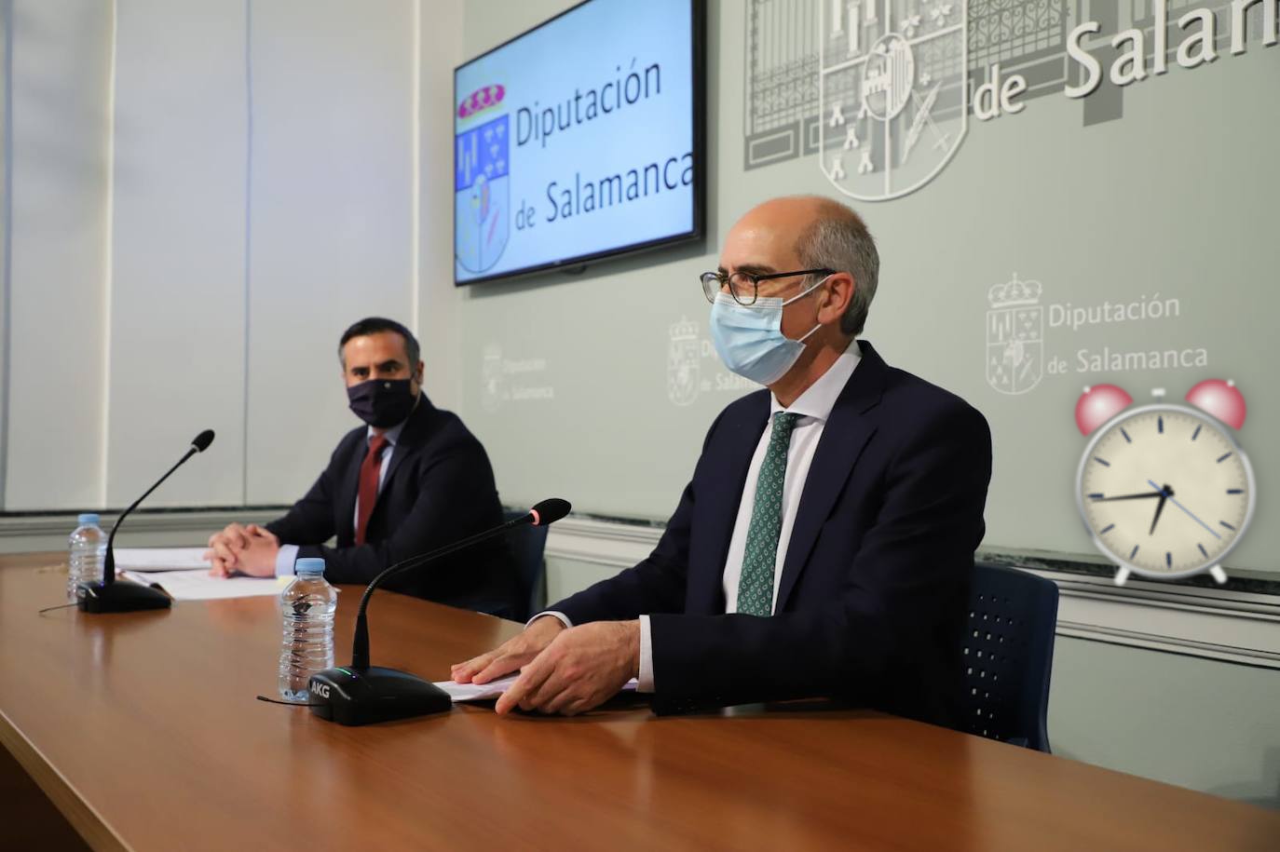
6:44:22
